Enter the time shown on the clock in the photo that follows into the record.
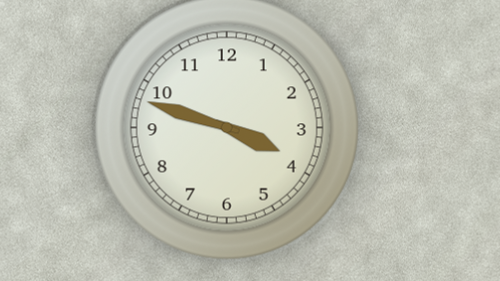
3:48
